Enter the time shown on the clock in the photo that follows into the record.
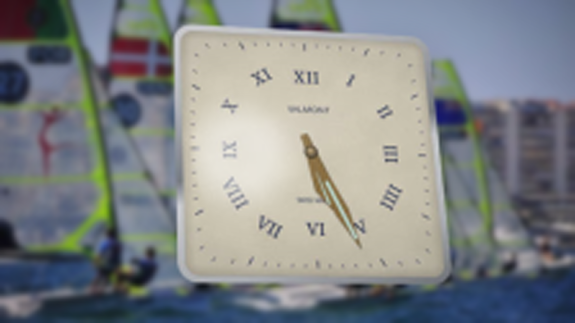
5:26
